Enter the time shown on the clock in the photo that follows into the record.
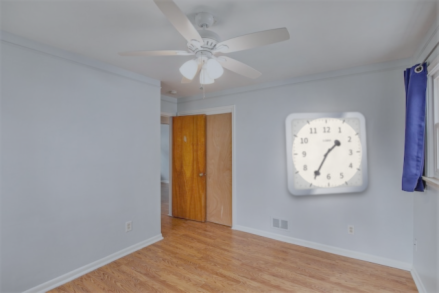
1:35
